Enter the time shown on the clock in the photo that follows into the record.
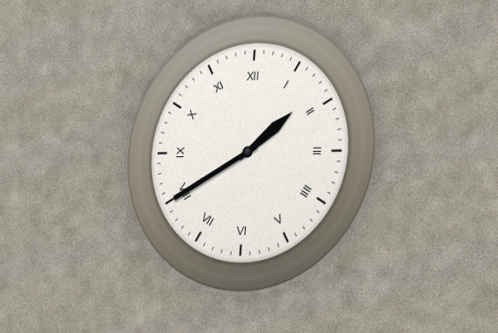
1:40
